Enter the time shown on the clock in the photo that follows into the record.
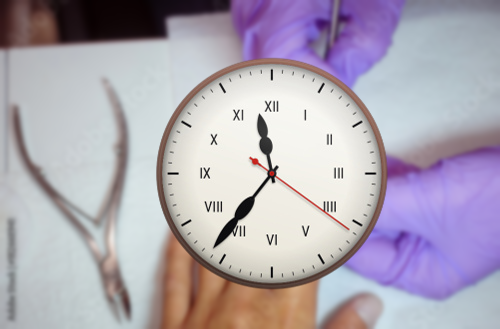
11:36:21
